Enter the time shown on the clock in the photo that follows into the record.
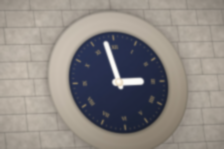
2:58
